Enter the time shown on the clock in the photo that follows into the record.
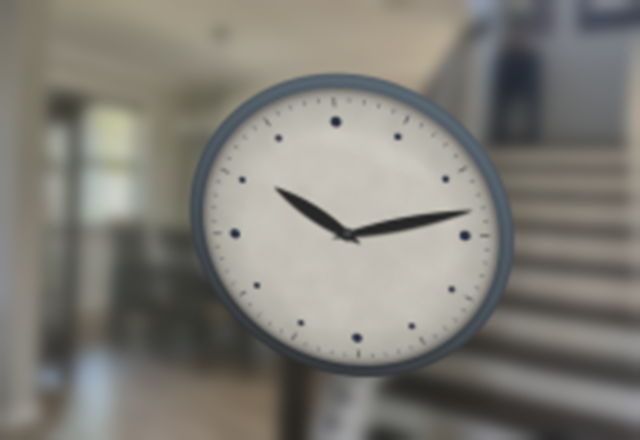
10:13
